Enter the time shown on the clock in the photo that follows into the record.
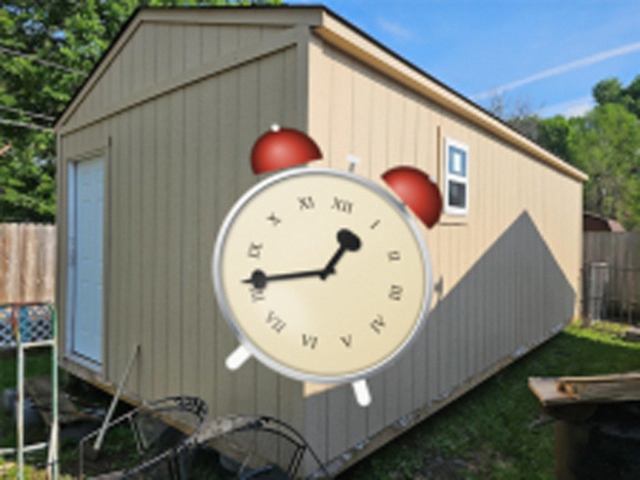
12:41
